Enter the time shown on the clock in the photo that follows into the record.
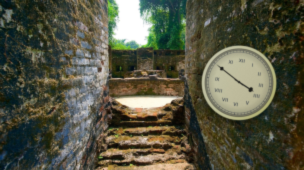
3:50
